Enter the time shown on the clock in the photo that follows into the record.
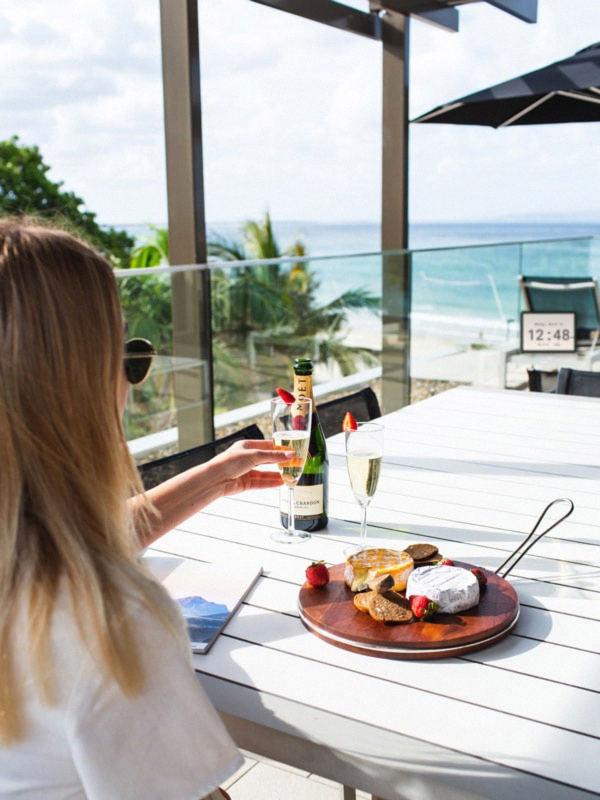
12:48
